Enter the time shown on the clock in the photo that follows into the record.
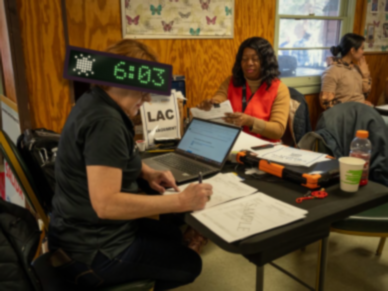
6:03
